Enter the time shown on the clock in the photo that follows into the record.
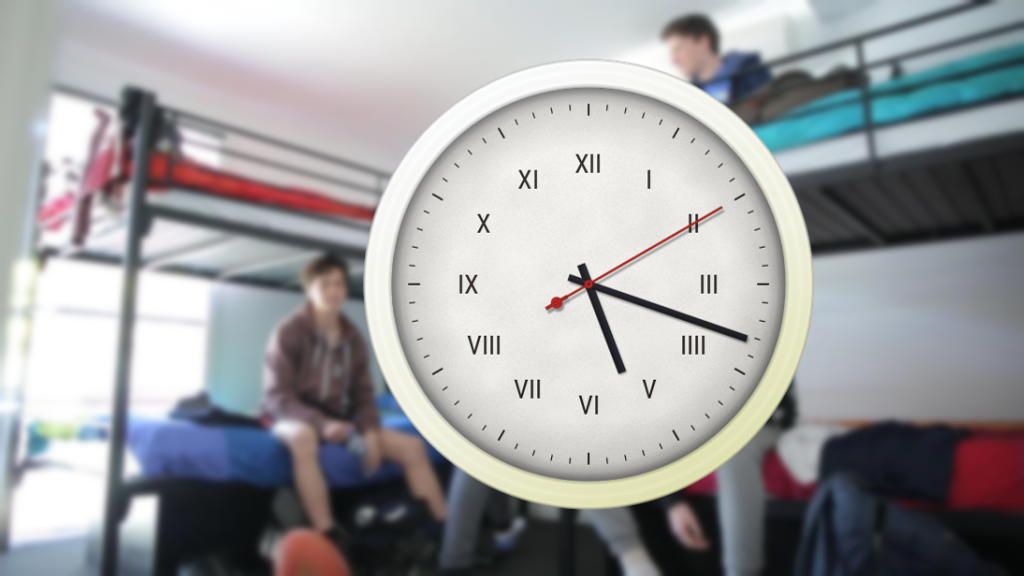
5:18:10
